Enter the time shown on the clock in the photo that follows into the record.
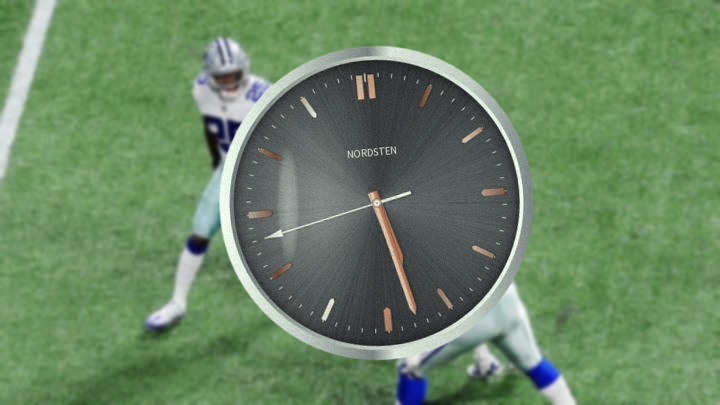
5:27:43
